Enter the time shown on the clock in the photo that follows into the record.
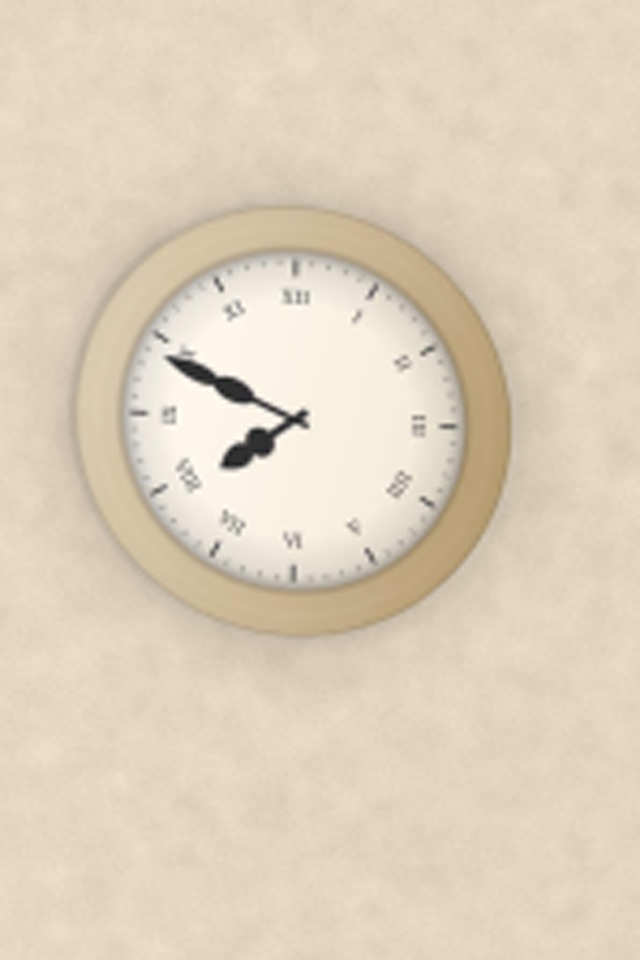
7:49
